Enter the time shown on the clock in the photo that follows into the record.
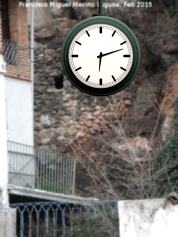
6:12
